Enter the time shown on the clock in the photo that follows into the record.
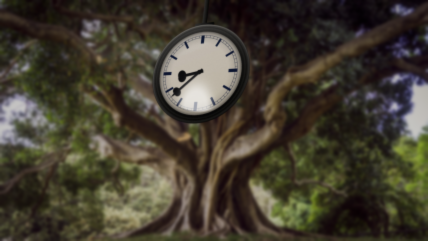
8:38
